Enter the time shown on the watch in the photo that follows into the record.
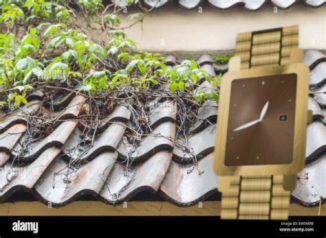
12:42
